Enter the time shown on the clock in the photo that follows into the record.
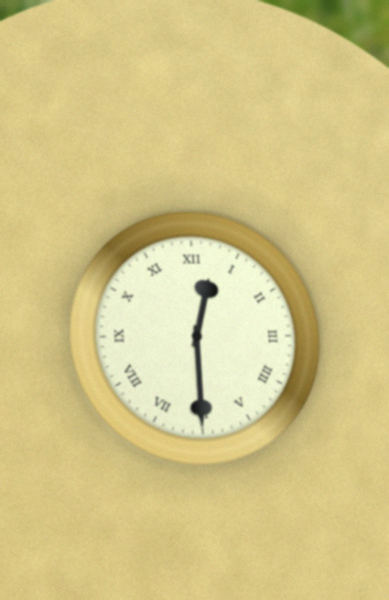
12:30
